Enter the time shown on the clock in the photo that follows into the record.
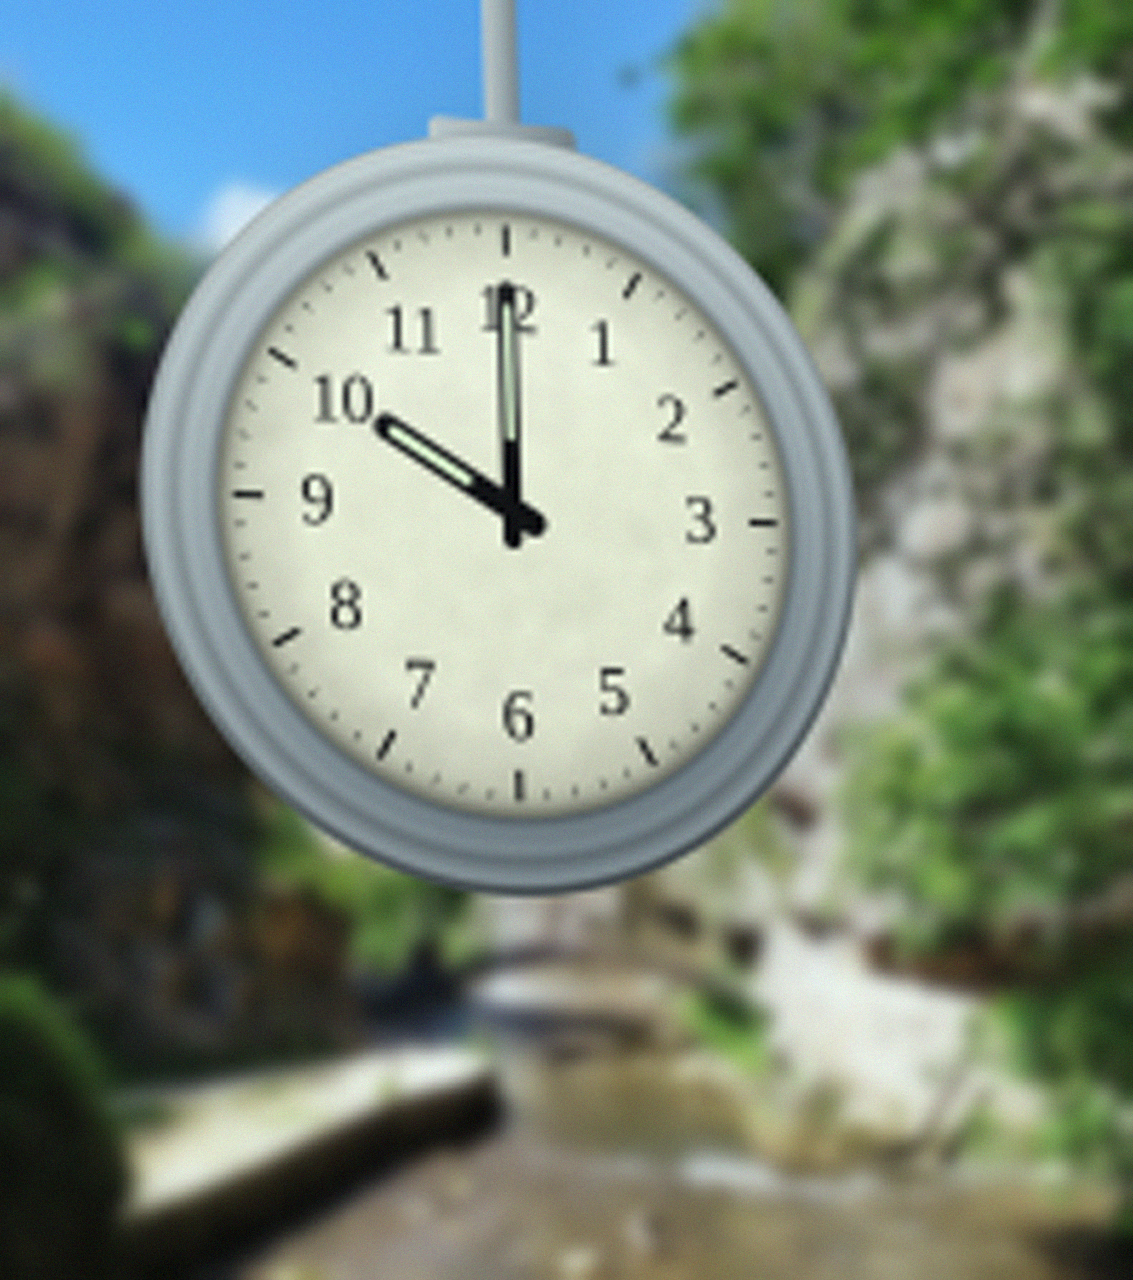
10:00
